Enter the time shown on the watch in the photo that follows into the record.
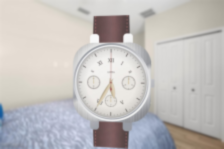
5:35
